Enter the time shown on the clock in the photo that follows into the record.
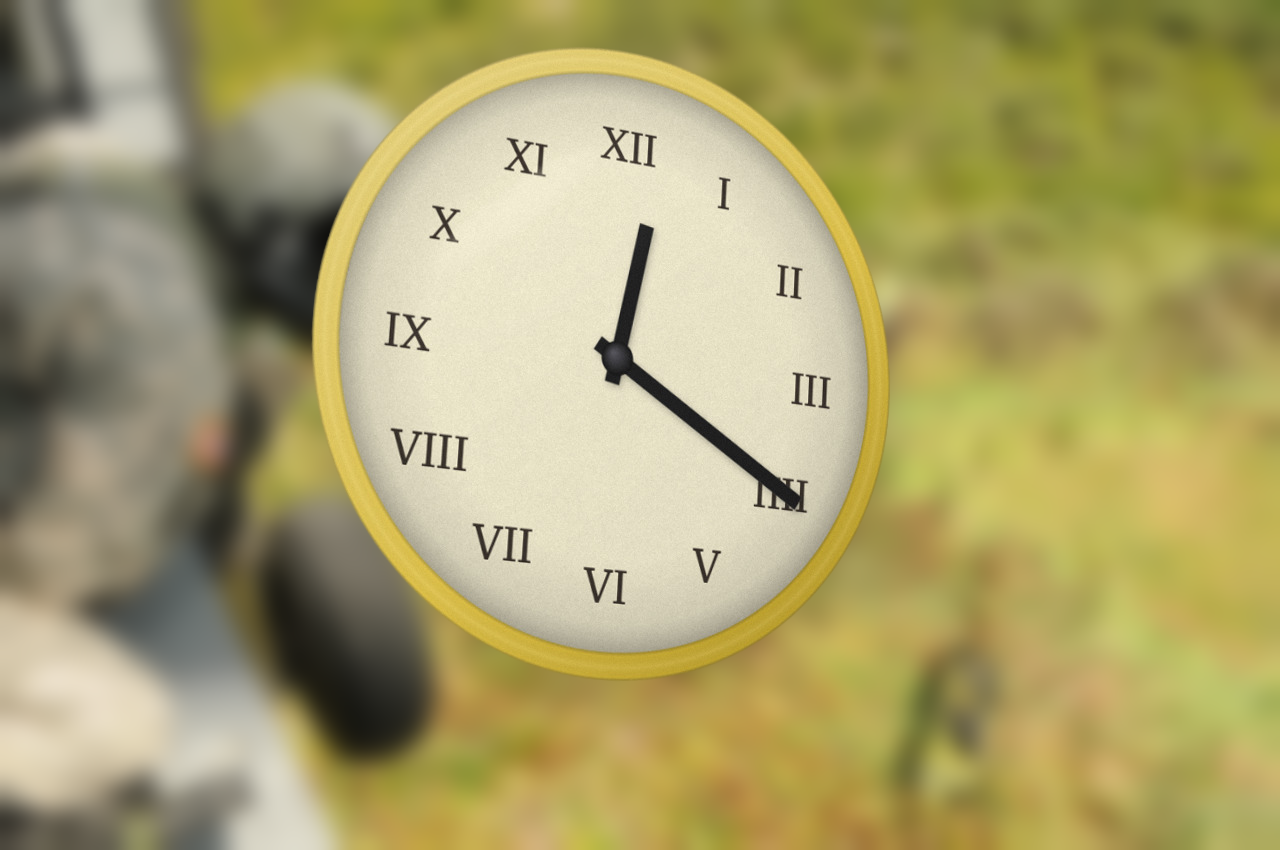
12:20
